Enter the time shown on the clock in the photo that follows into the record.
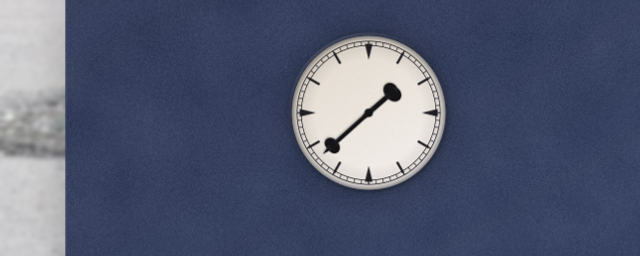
1:38
